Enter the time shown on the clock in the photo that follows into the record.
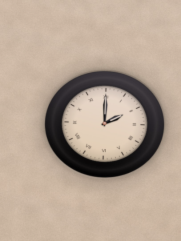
2:00
